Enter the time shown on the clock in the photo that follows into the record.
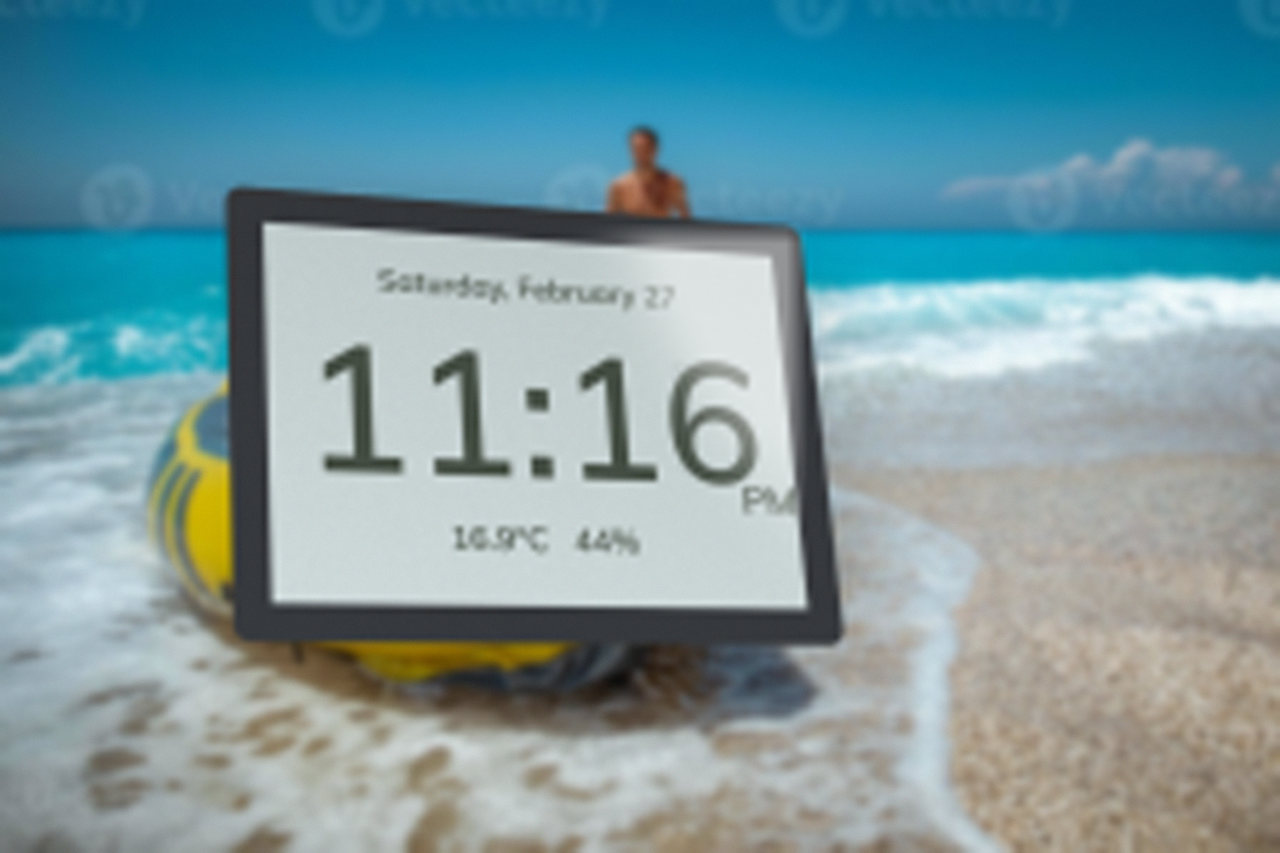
11:16
